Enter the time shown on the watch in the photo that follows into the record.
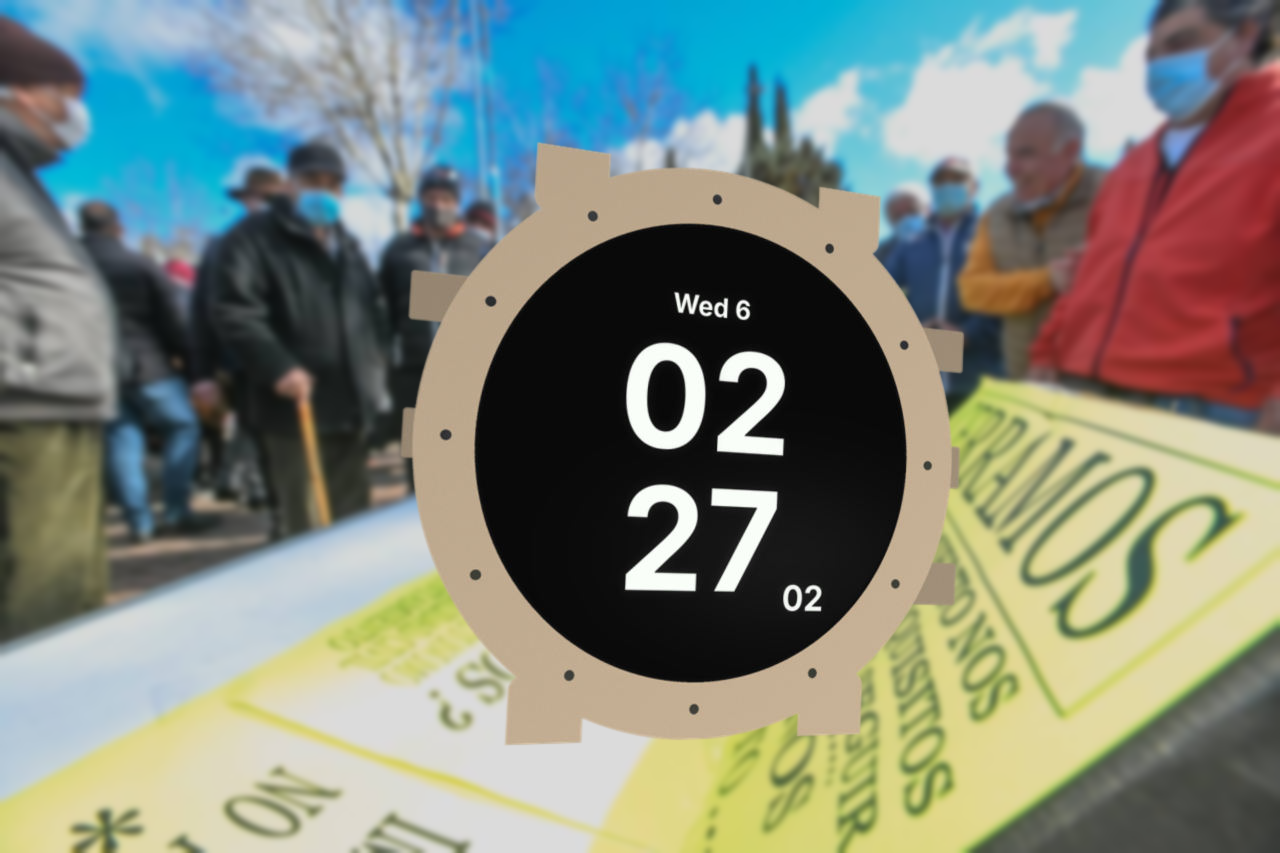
2:27:02
